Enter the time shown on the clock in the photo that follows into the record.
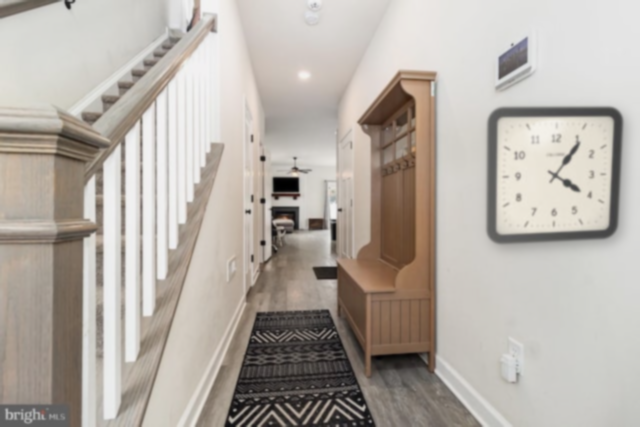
4:06
